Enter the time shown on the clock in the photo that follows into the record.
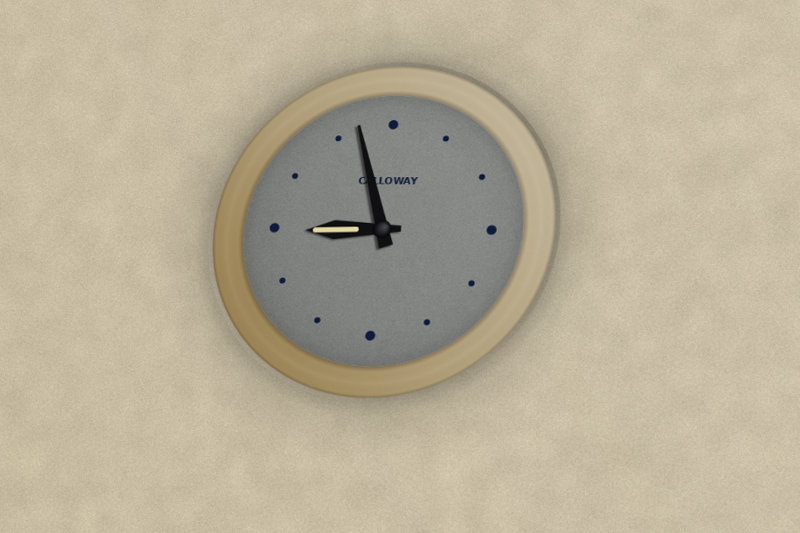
8:57
